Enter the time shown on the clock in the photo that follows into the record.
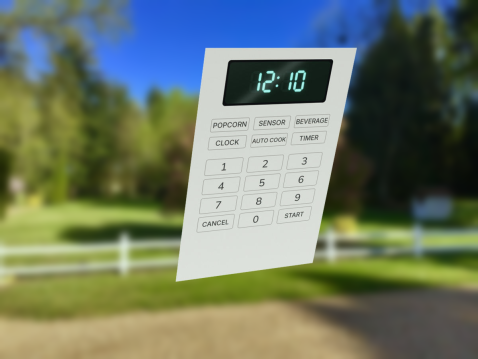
12:10
